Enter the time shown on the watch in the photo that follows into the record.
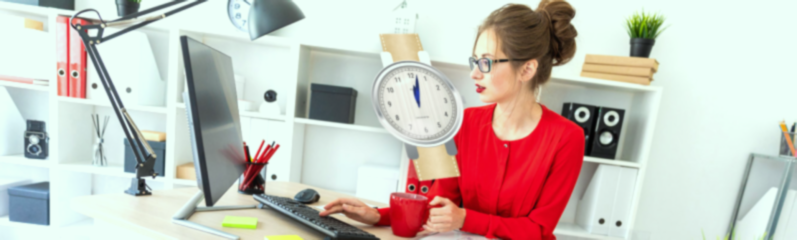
12:02
